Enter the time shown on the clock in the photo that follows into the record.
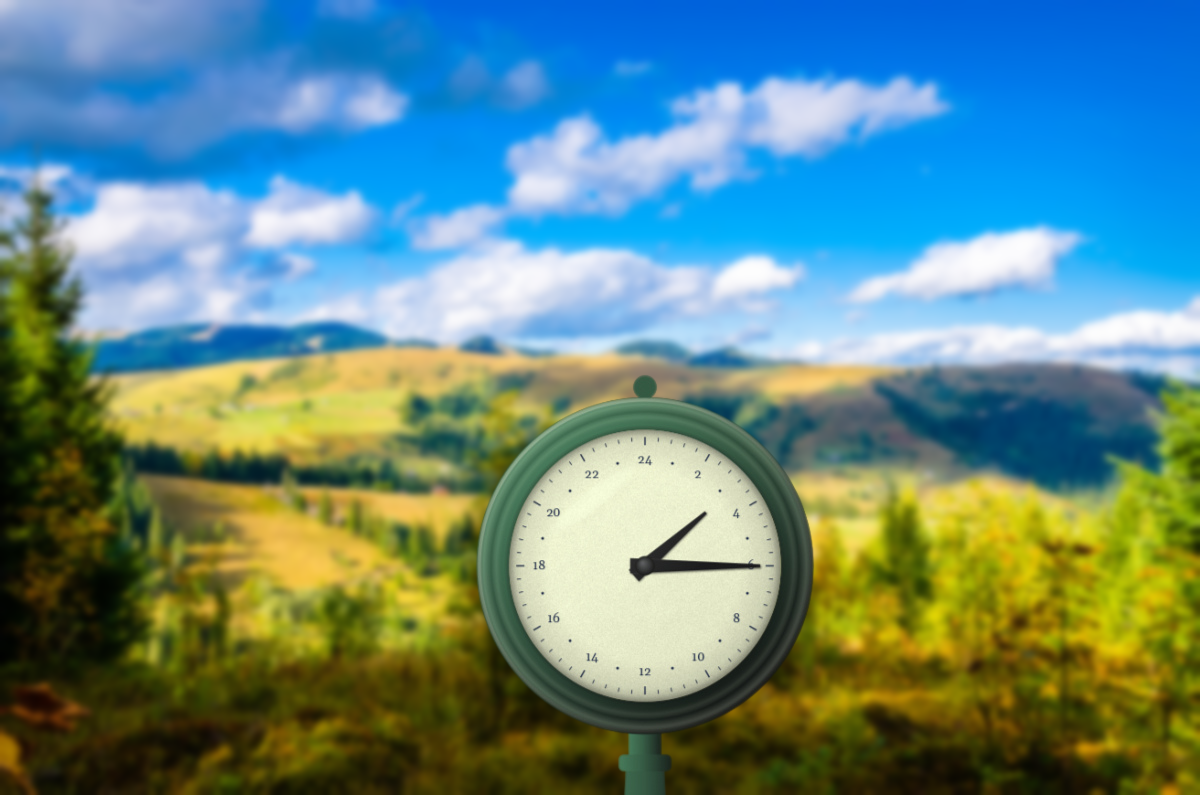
3:15
